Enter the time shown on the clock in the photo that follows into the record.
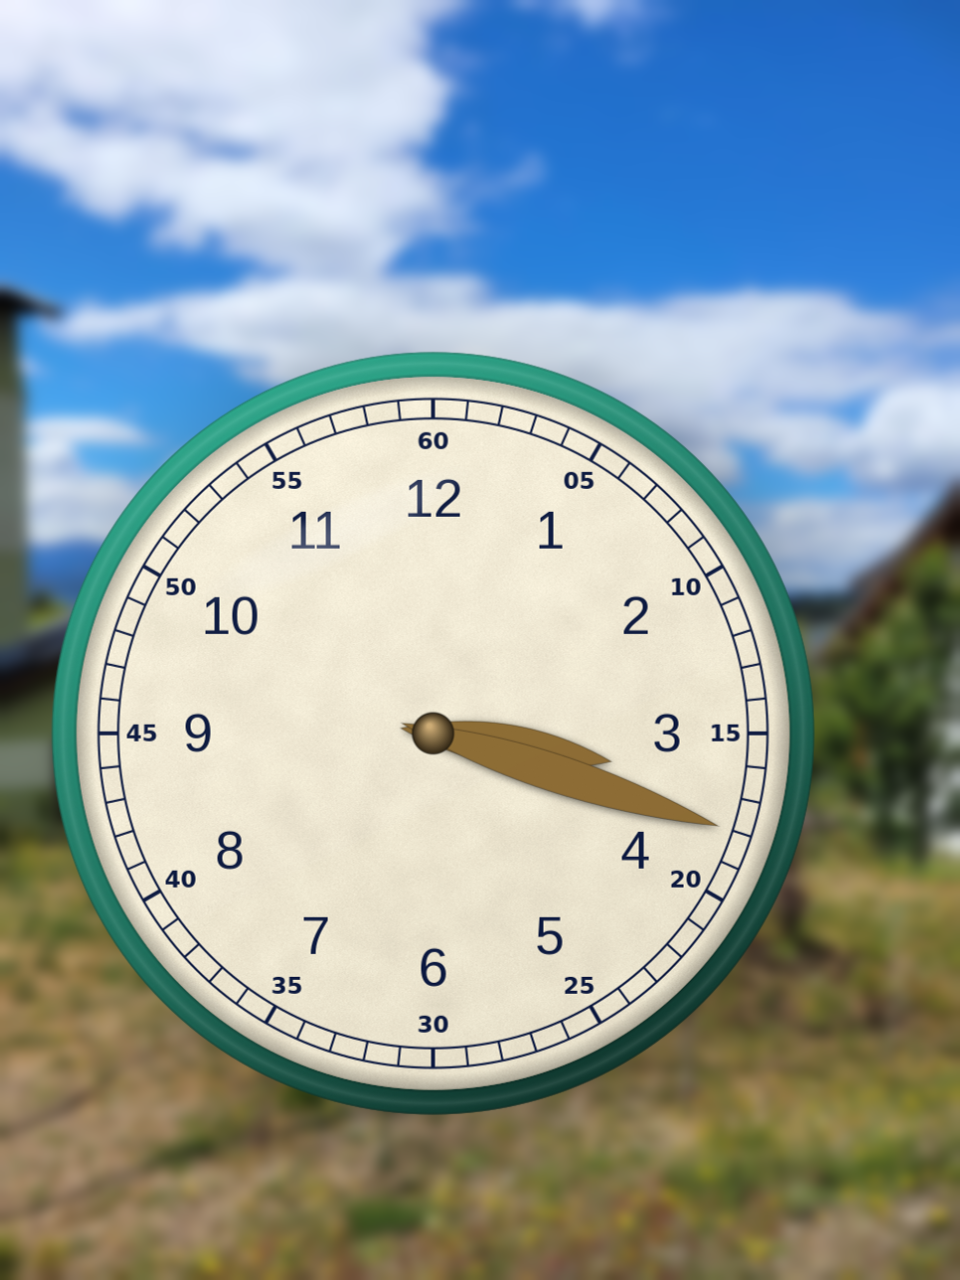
3:18
